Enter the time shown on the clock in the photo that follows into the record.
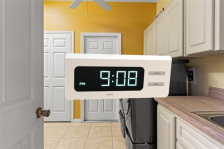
9:08
